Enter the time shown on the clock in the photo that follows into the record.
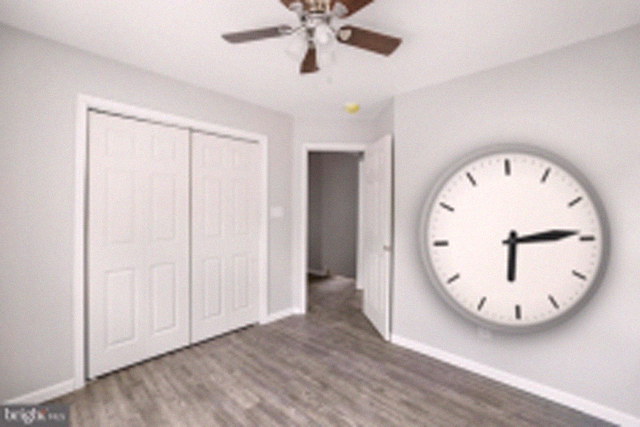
6:14
